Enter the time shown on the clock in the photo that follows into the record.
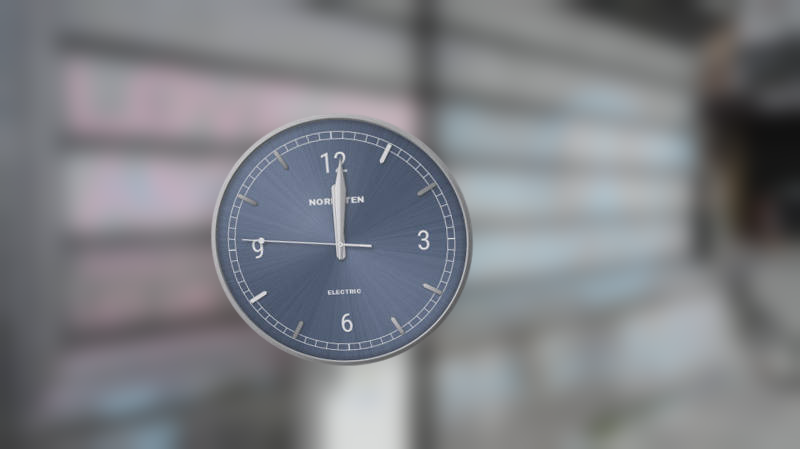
12:00:46
